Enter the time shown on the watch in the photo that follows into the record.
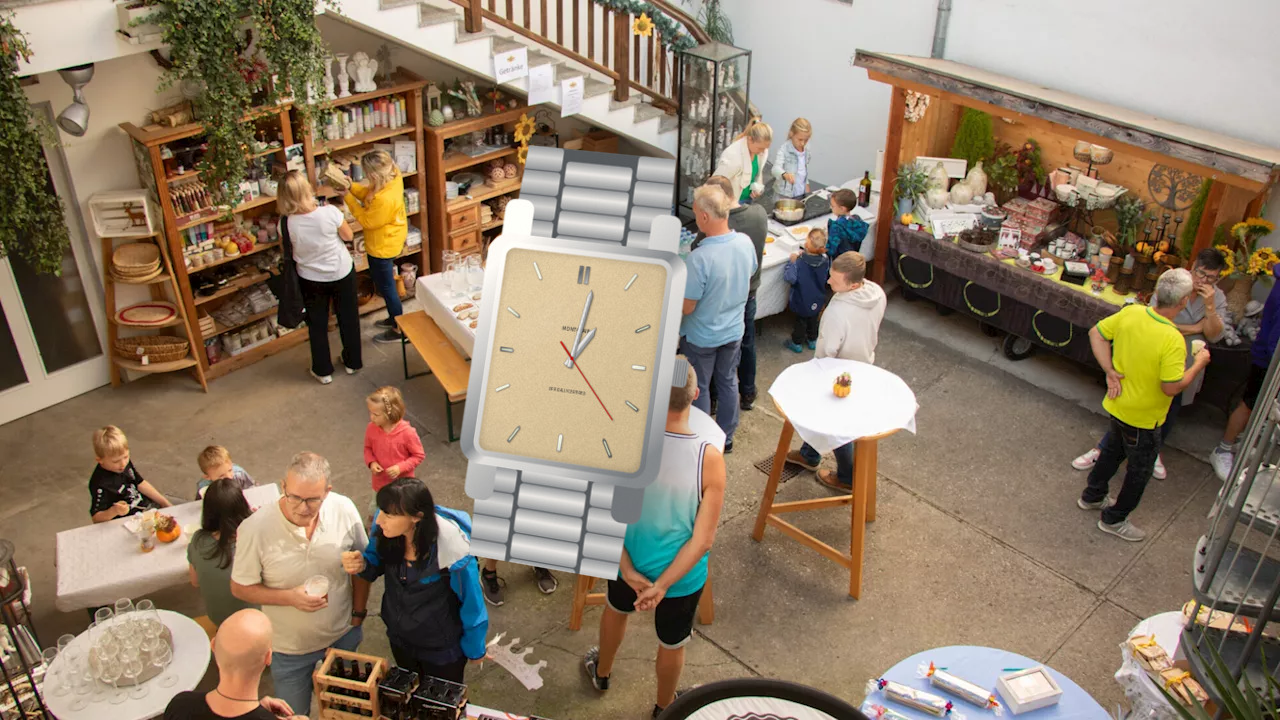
1:01:23
